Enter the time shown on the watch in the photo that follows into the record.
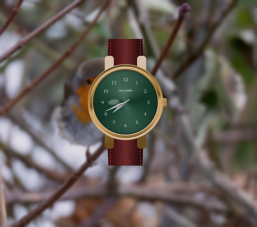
7:41
